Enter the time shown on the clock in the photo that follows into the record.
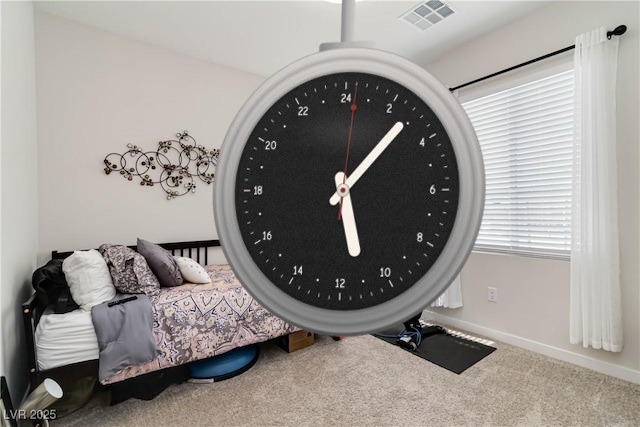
11:07:01
